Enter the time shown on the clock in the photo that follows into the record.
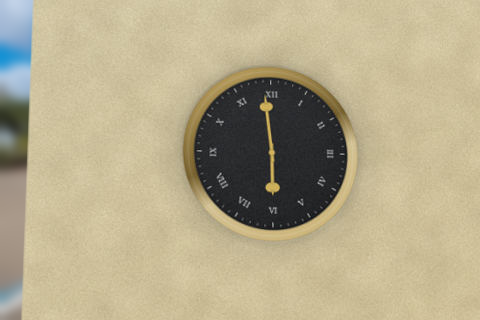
5:59
